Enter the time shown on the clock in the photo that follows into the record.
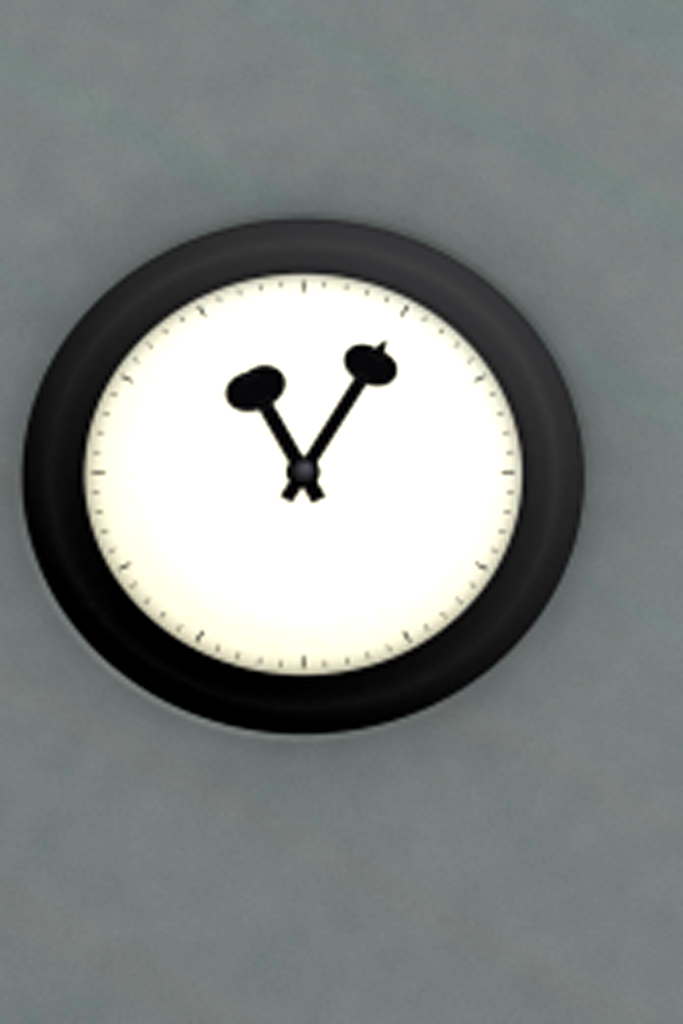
11:05
